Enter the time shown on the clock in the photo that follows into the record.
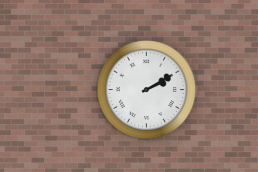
2:10
